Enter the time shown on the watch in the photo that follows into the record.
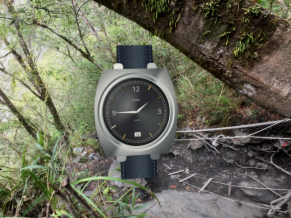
1:45
